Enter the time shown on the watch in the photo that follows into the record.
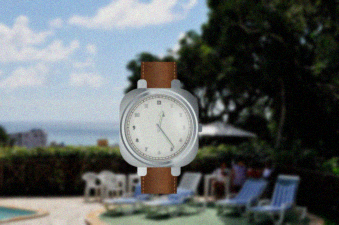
12:24
